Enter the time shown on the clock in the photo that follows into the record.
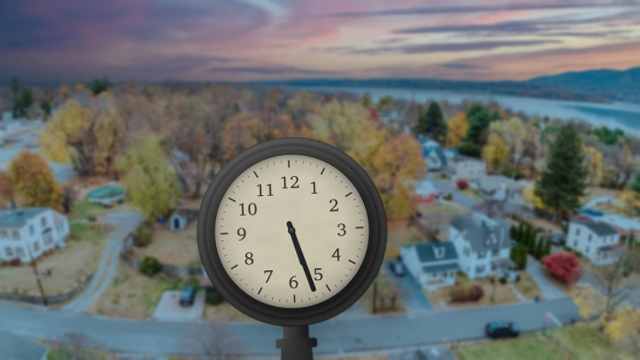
5:27
